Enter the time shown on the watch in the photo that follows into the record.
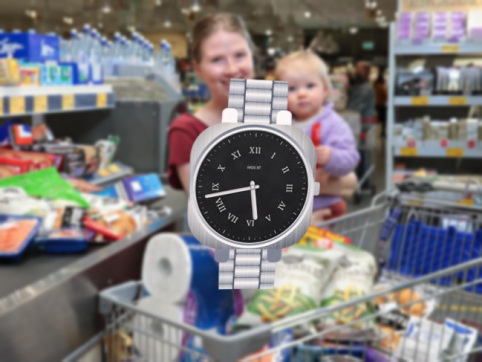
5:43
